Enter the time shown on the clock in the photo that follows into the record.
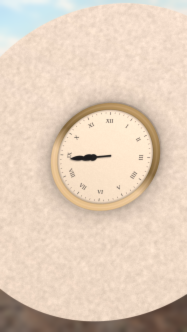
8:44
